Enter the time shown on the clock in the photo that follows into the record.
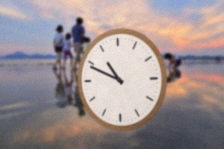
10:49
